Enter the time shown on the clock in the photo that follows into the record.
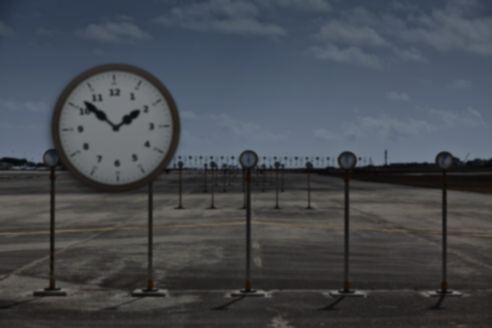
1:52
